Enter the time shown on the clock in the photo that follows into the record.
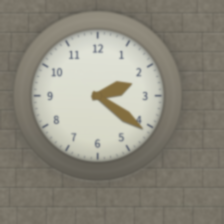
2:21
